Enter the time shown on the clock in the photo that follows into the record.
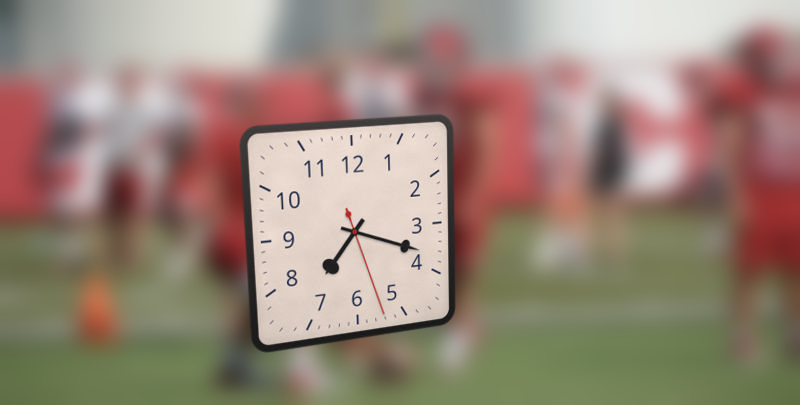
7:18:27
